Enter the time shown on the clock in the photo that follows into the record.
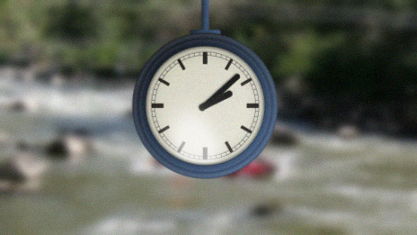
2:08
